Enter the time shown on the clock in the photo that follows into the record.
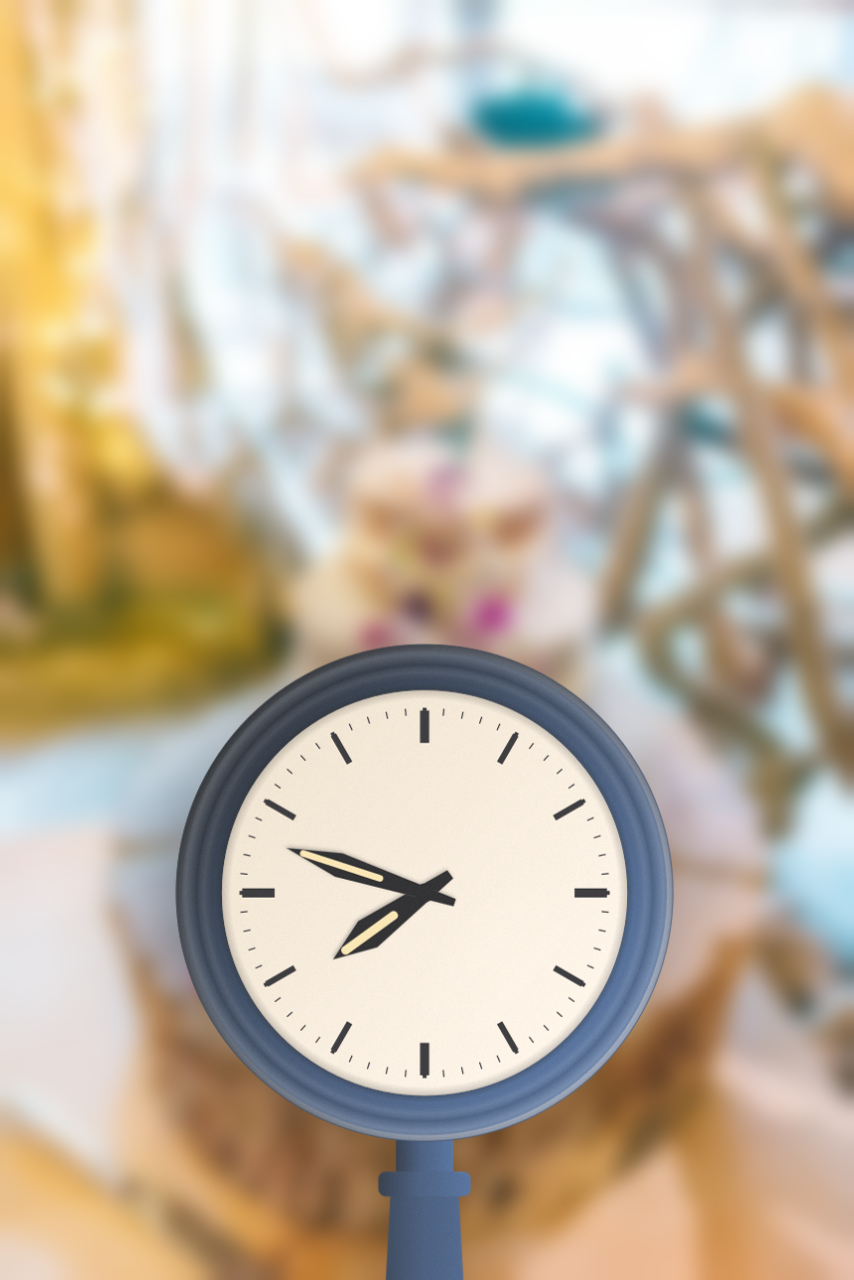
7:48
